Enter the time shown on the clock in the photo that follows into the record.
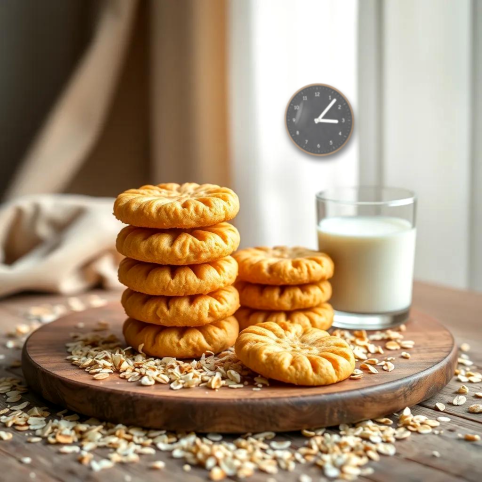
3:07
